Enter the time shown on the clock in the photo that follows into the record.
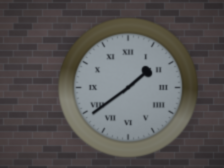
1:39
